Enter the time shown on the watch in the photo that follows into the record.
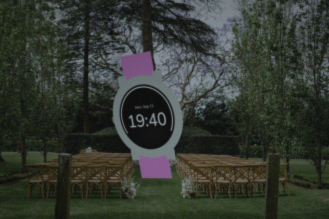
19:40
